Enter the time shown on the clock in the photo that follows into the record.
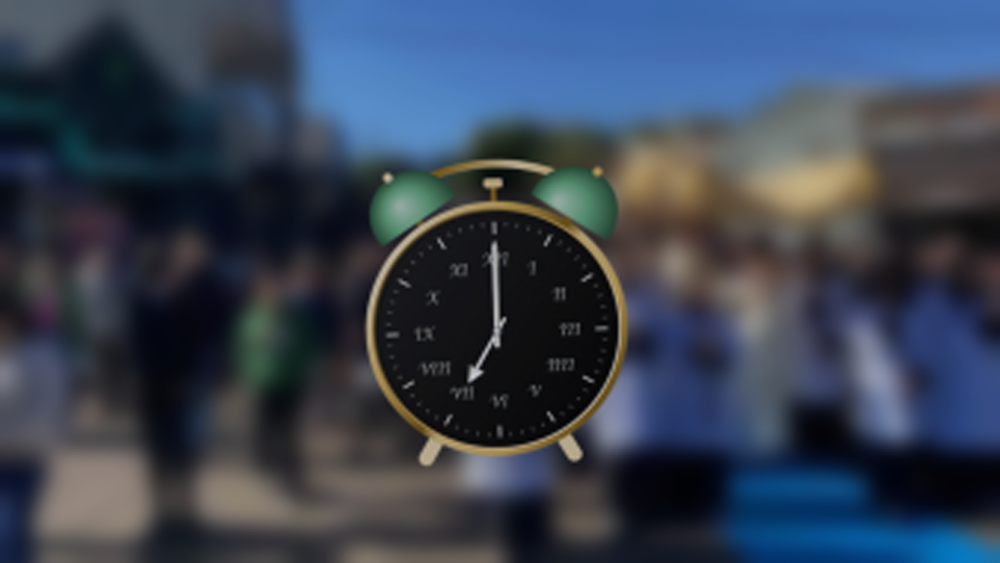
7:00
